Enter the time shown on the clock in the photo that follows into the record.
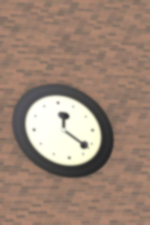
12:22
